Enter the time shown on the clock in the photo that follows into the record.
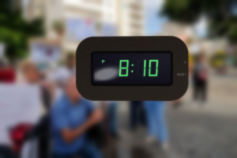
8:10
